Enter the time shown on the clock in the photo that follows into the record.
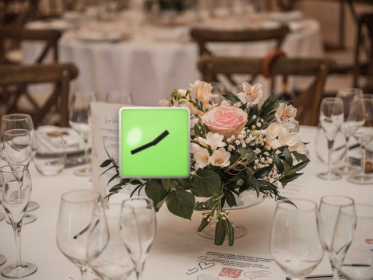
1:41
